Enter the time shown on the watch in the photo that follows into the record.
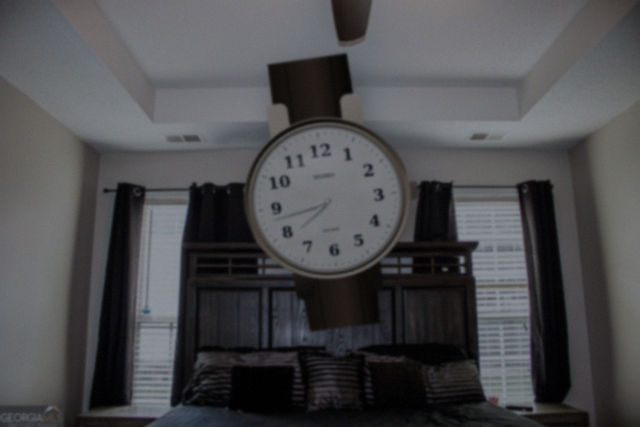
7:43
